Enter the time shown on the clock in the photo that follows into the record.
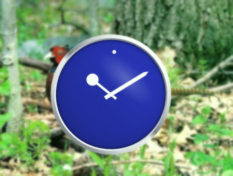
10:09
